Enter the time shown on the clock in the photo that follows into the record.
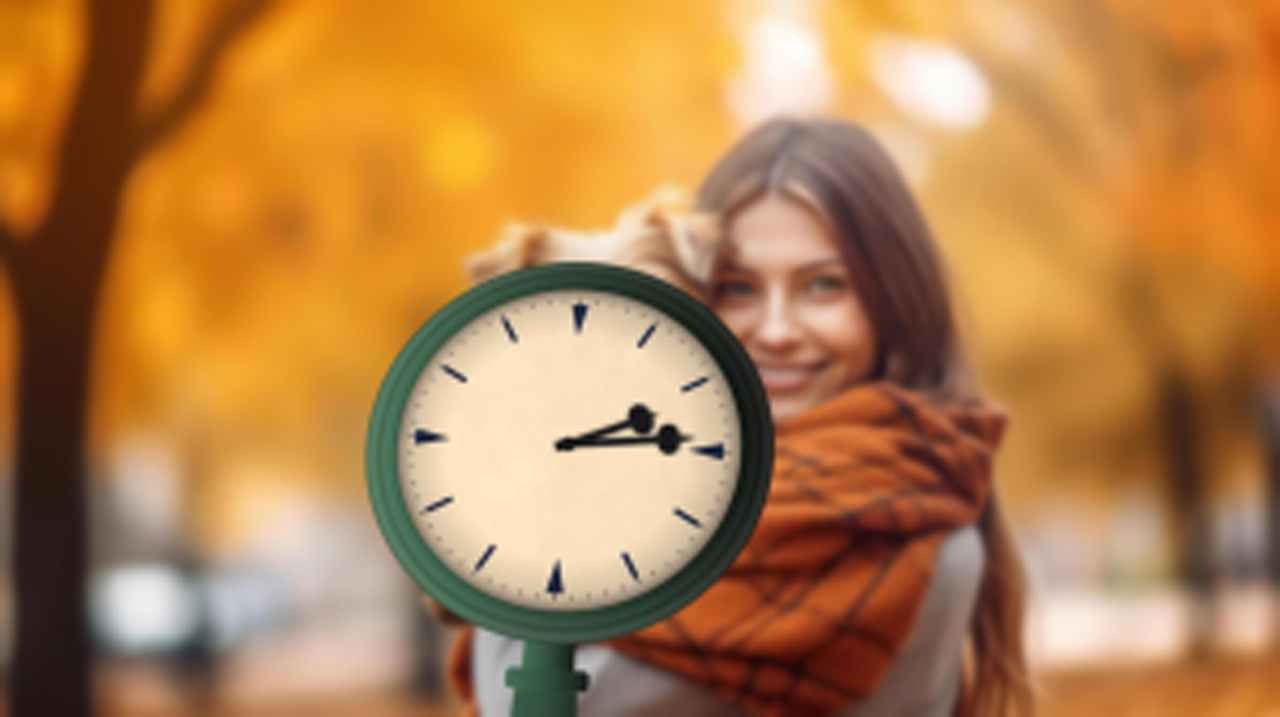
2:14
